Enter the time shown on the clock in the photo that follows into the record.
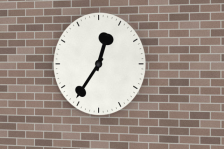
12:36
